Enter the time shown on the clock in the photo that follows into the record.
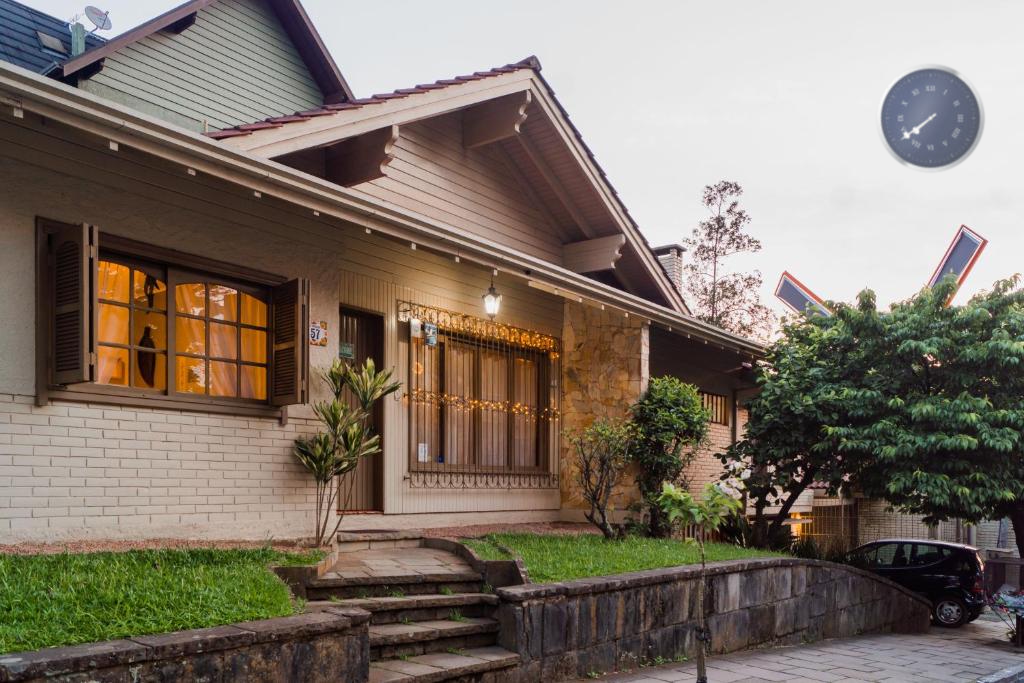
7:39
